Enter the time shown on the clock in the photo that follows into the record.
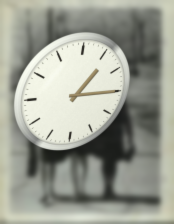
1:15
